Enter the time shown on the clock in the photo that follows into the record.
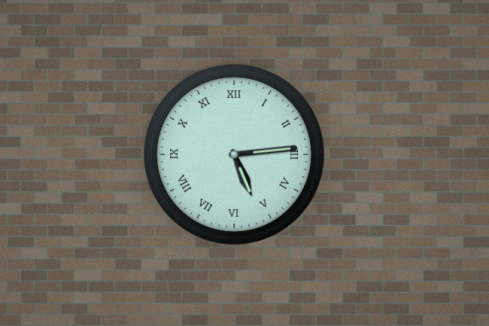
5:14
